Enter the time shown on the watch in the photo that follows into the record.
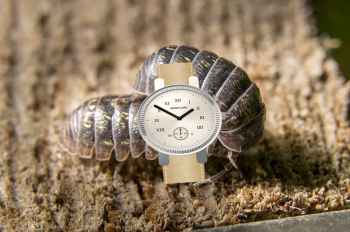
1:51
